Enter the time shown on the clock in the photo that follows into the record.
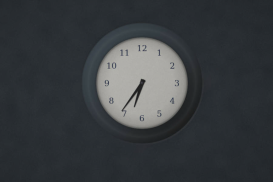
6:36
